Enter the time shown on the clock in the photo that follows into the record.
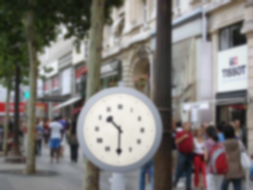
10:30
